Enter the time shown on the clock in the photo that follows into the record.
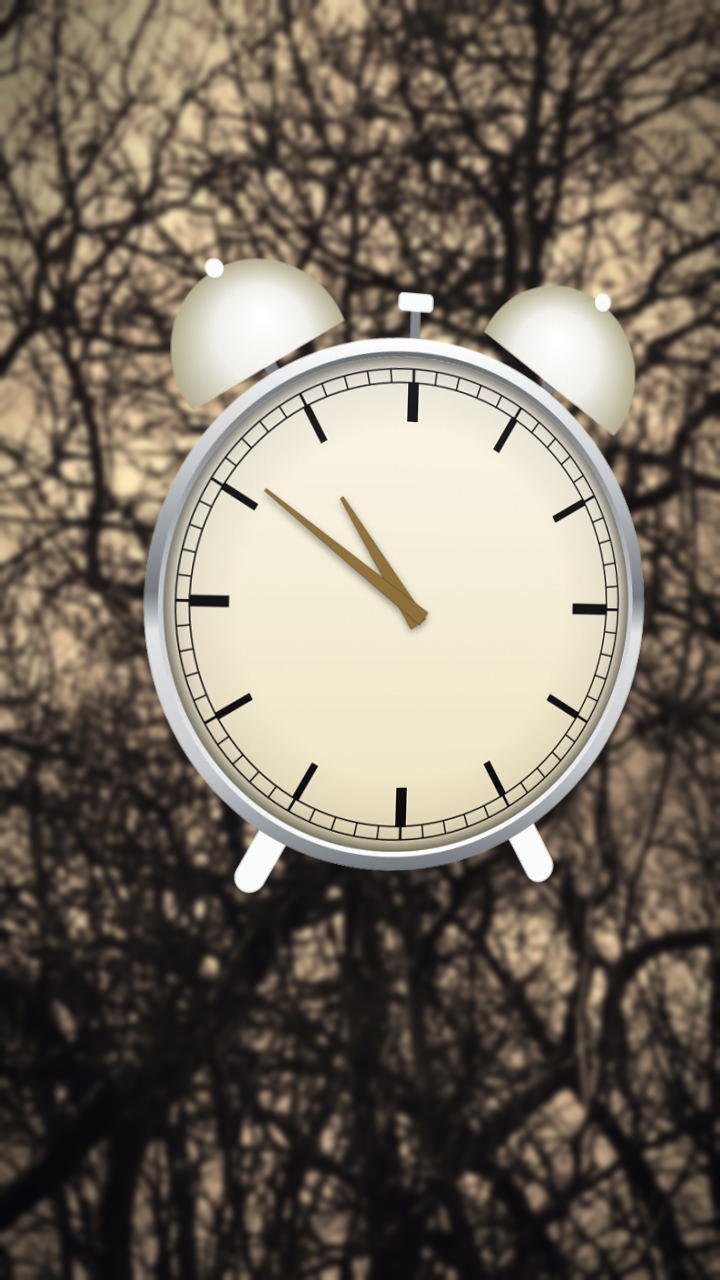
10:51
